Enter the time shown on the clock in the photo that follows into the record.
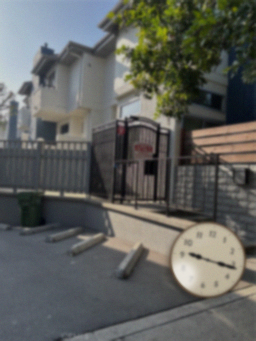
9:16
